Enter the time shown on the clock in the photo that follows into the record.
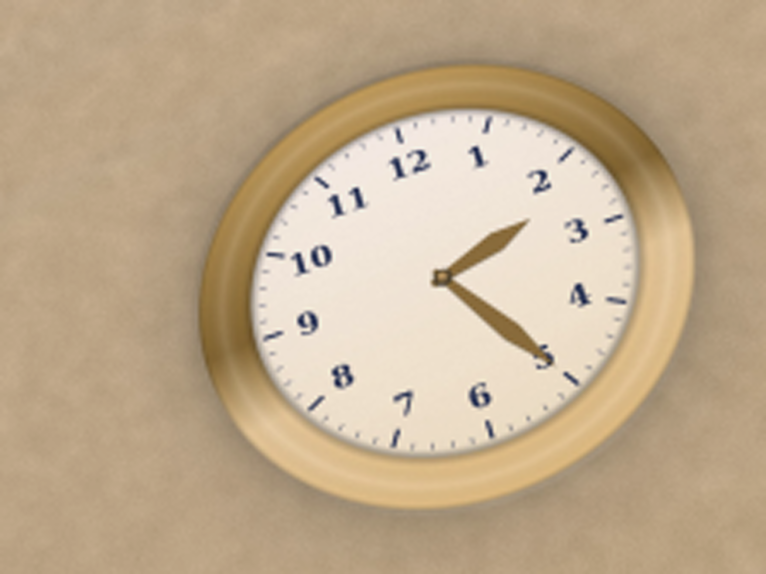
2:25
